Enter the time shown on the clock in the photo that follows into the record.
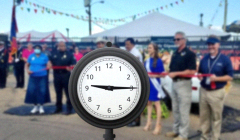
9:15
